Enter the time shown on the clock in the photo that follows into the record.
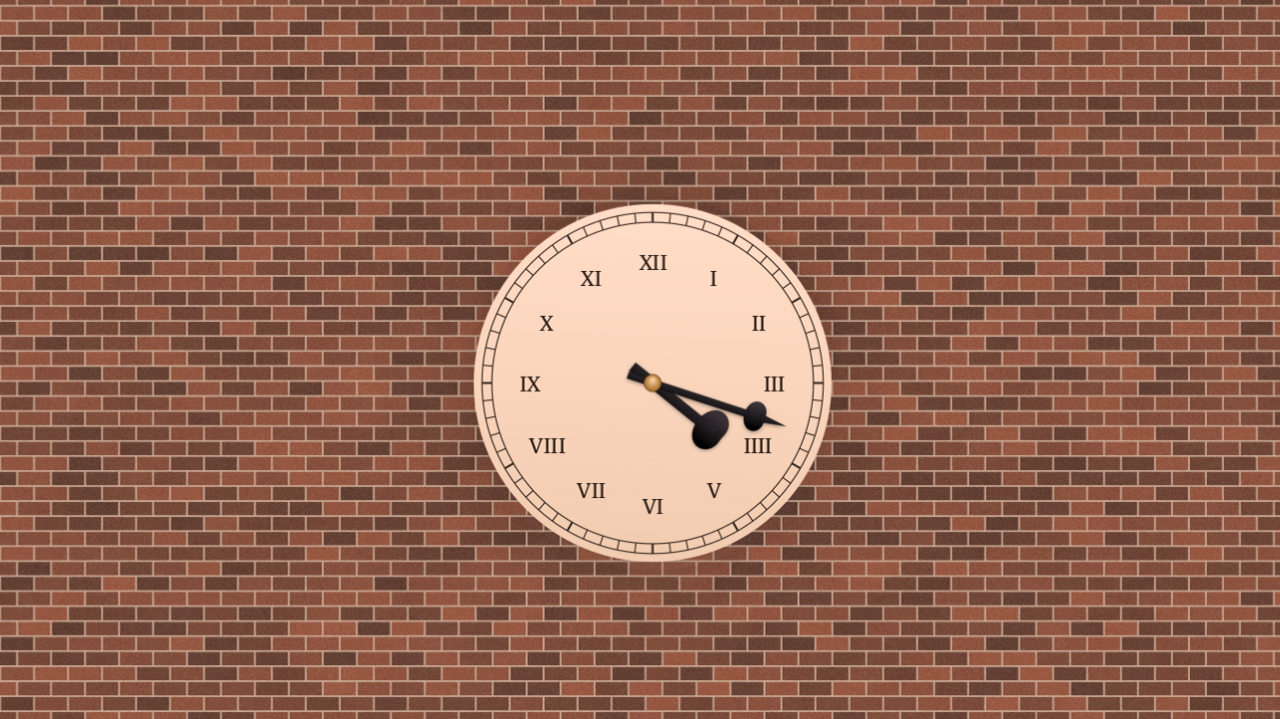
4:18
